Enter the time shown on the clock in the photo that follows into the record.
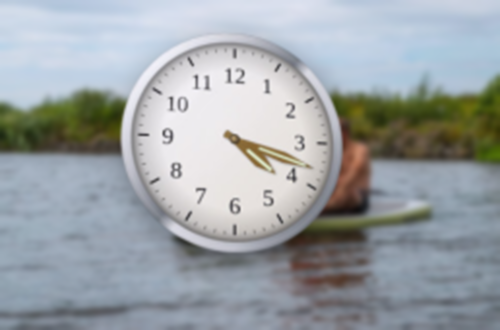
4:18
